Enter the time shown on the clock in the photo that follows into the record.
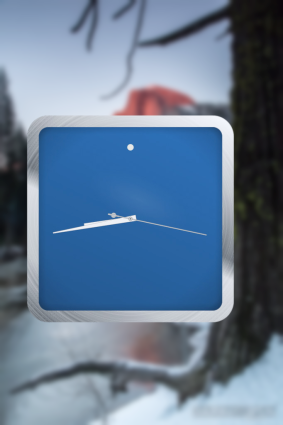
8:43:17
